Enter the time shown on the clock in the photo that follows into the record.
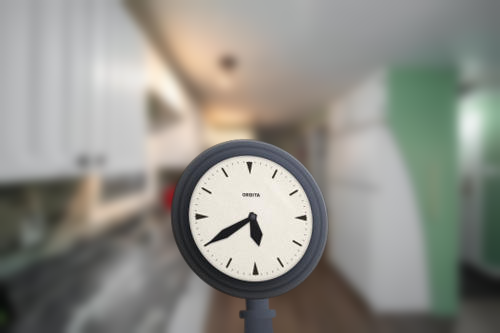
5:40
